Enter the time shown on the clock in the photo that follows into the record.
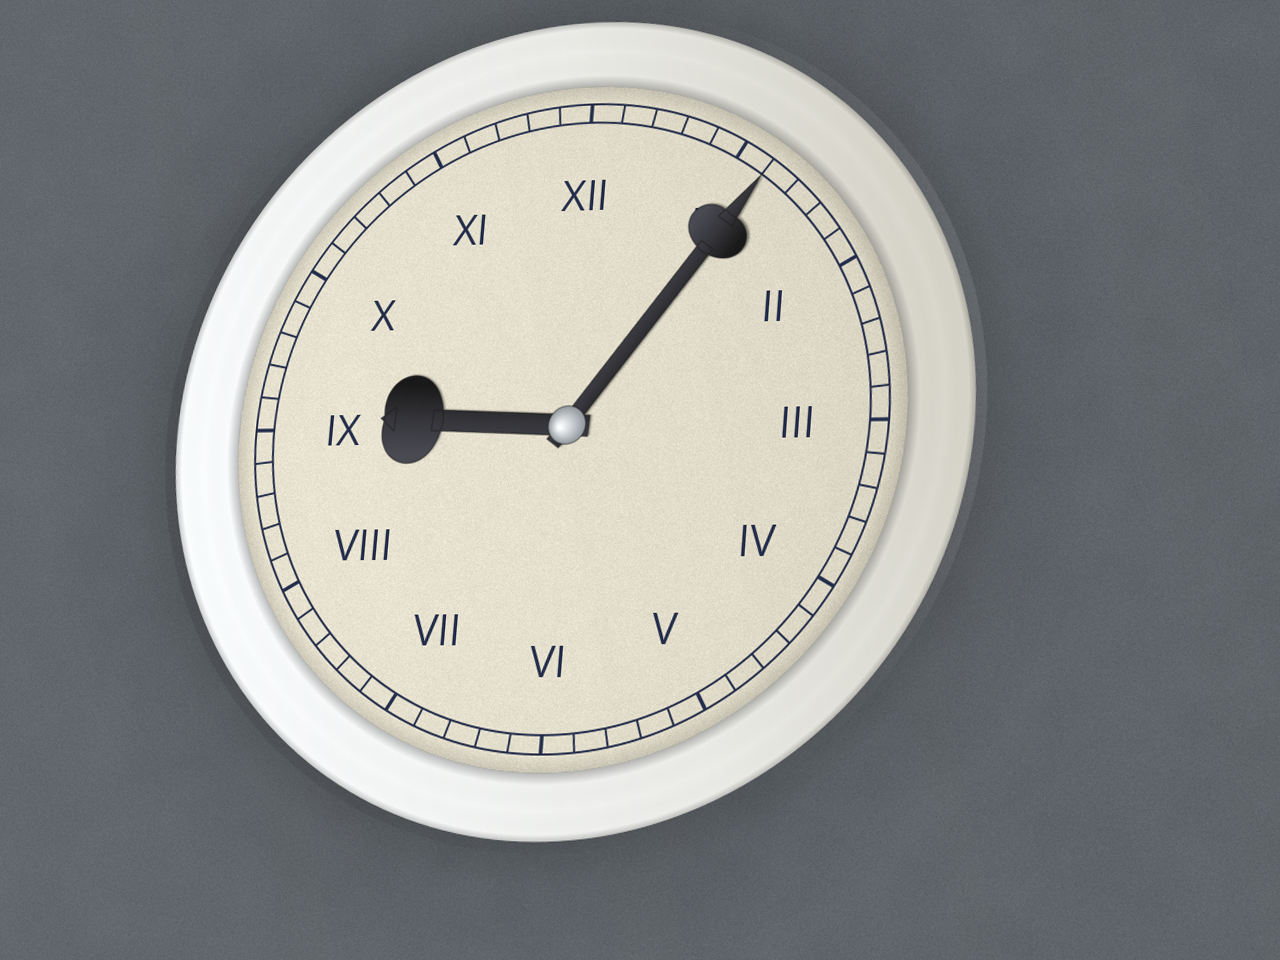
9:06
